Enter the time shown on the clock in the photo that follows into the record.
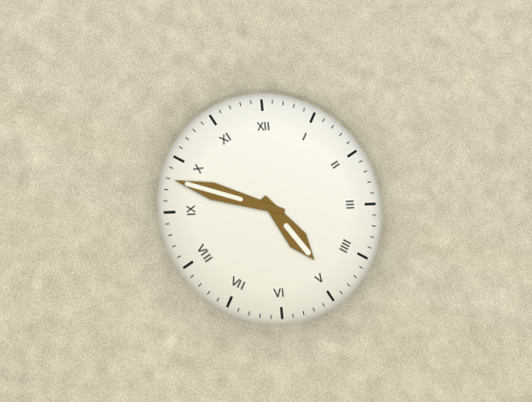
4:48
